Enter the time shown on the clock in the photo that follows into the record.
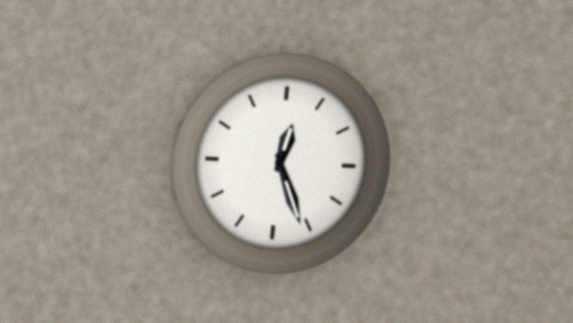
12:26
